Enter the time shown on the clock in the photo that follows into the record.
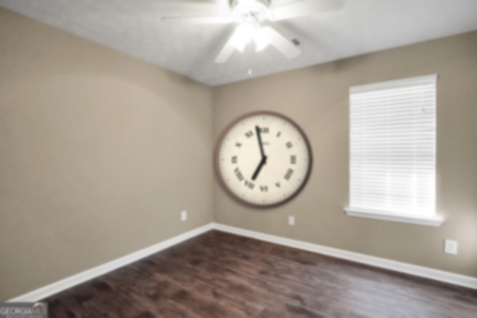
6:58
